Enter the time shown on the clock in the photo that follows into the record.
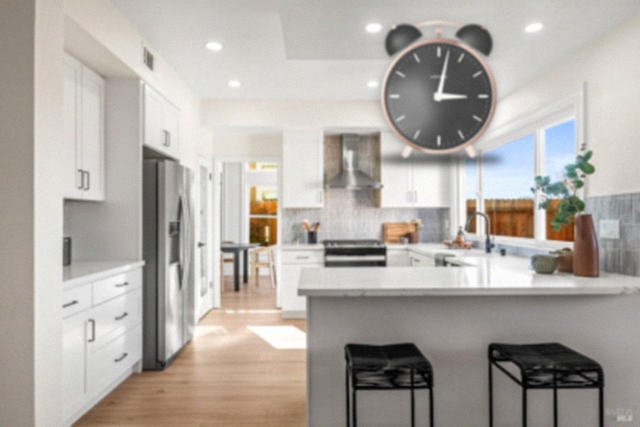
3:02
